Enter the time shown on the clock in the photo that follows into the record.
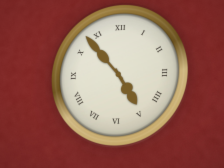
4:53
